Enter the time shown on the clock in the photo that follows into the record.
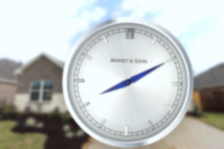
8:10
